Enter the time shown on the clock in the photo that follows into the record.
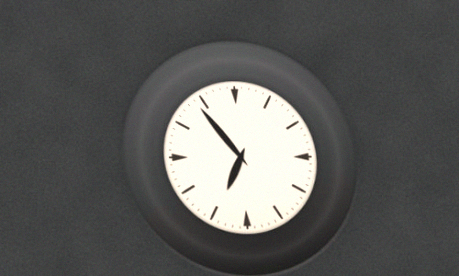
6:54
